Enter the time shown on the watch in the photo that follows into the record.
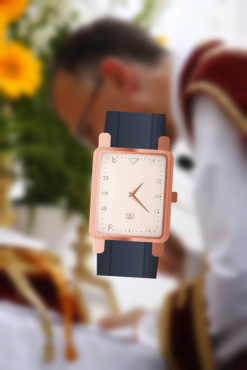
1:22
